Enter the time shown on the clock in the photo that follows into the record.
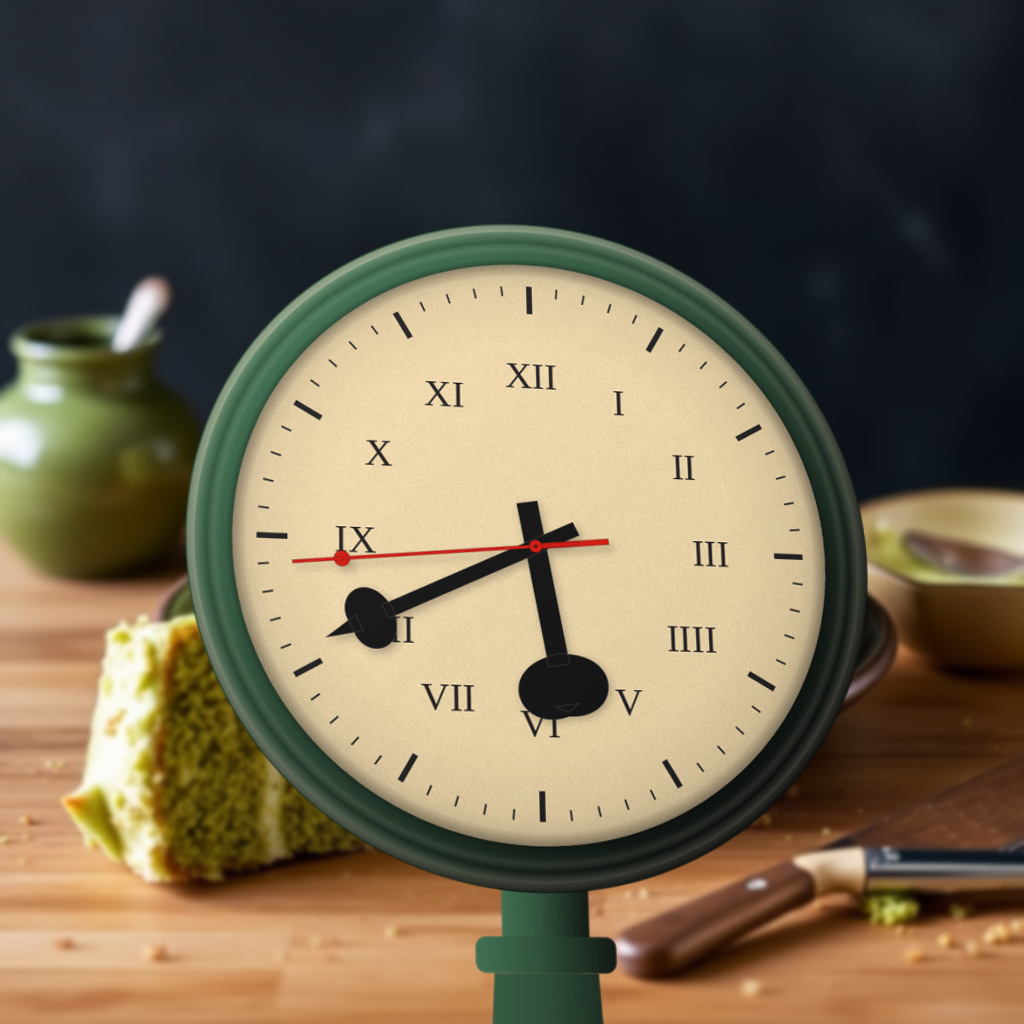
5:40:44
